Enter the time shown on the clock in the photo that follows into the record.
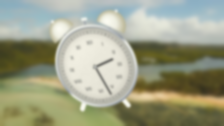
2:27
